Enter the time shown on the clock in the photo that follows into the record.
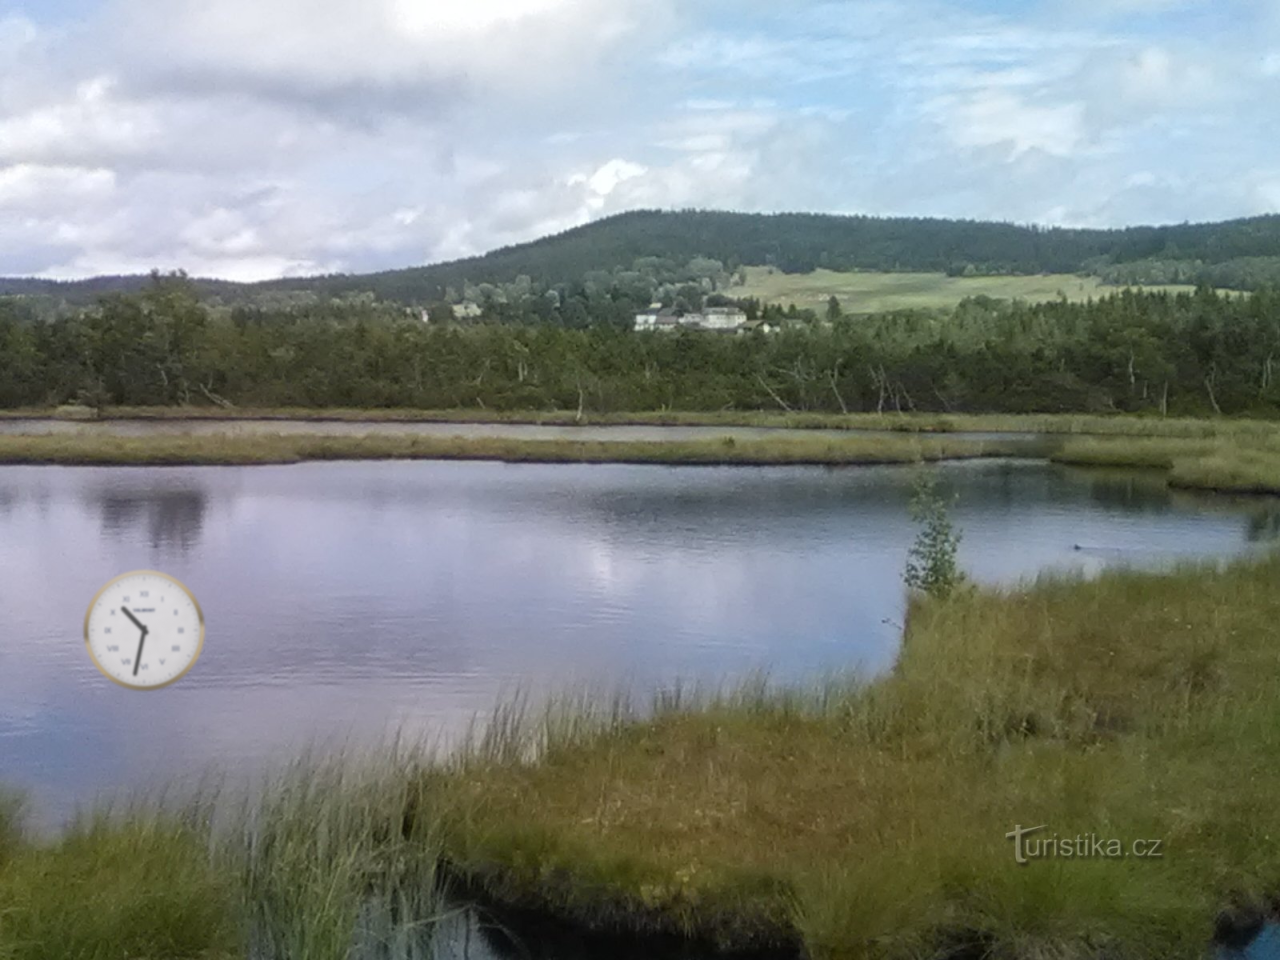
10:32
